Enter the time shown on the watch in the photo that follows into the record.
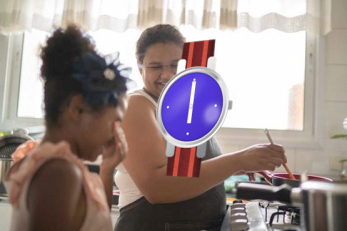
6:00
